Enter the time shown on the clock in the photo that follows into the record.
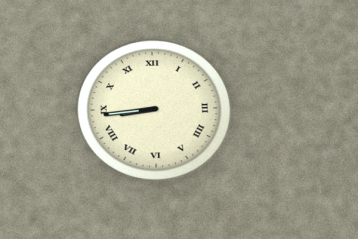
8:44
